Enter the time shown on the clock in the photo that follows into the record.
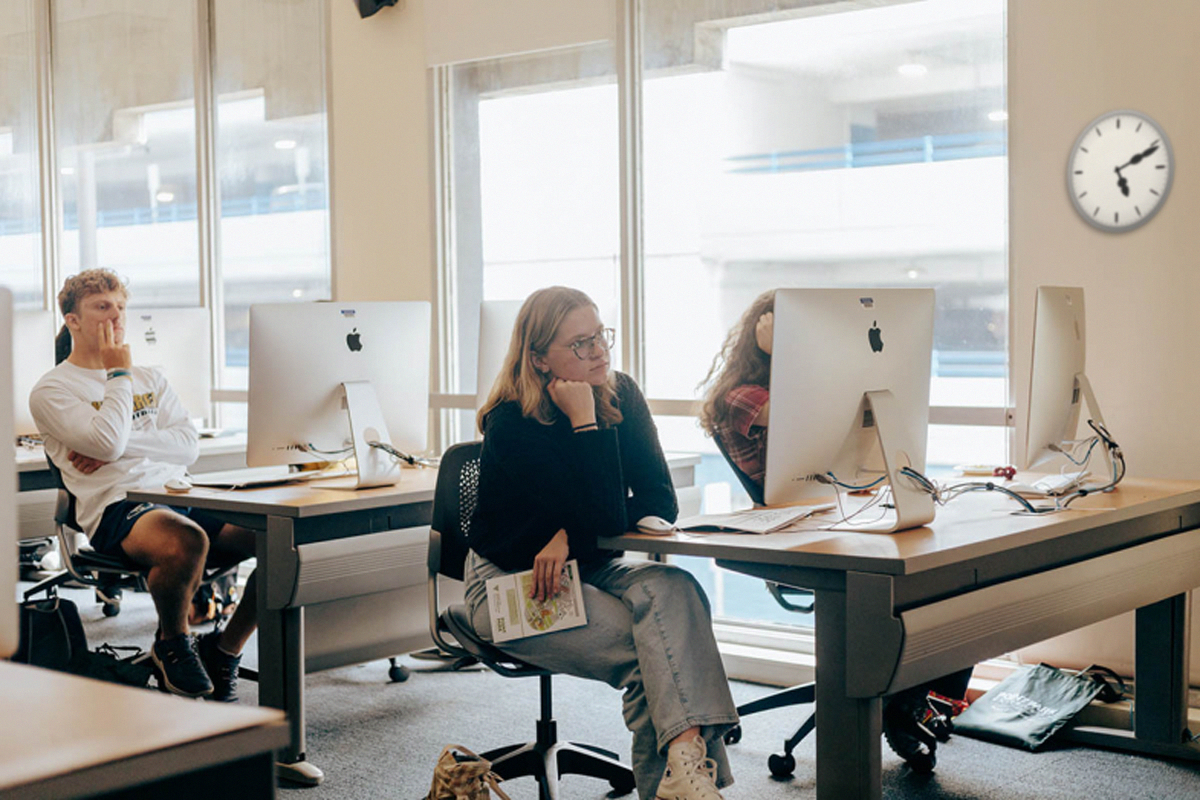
5:11
